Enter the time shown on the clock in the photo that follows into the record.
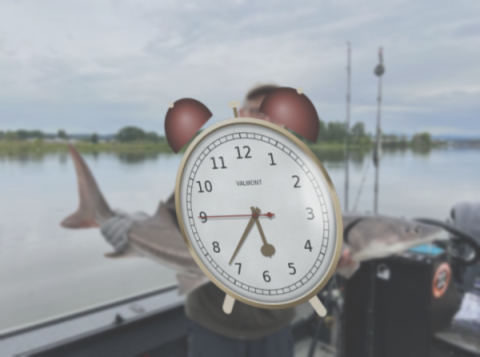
5:36:45
